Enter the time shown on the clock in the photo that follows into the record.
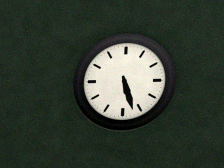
5:27
